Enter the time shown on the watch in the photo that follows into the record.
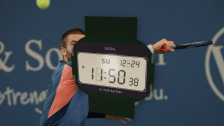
11:50:38
